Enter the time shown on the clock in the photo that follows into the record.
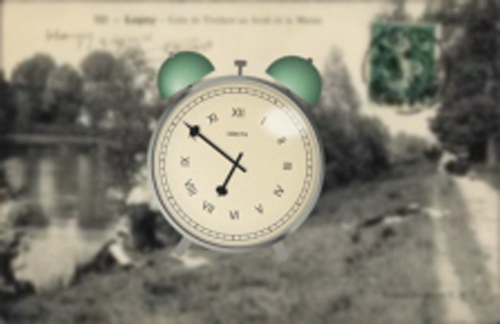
6:51
